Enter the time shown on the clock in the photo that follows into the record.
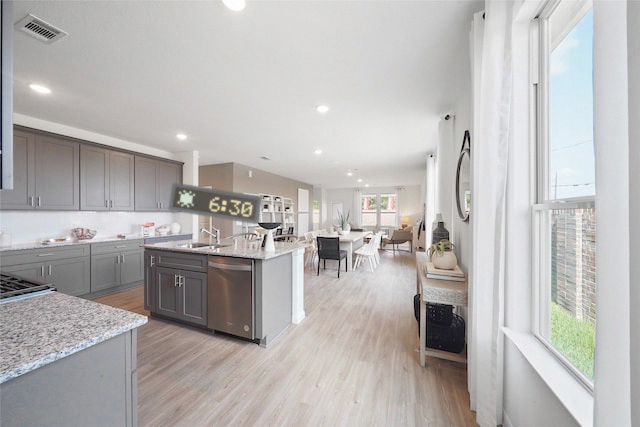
6:30
